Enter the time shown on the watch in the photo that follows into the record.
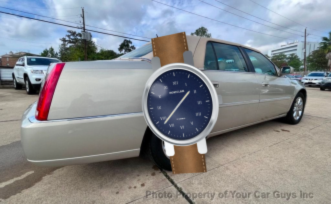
1:38
